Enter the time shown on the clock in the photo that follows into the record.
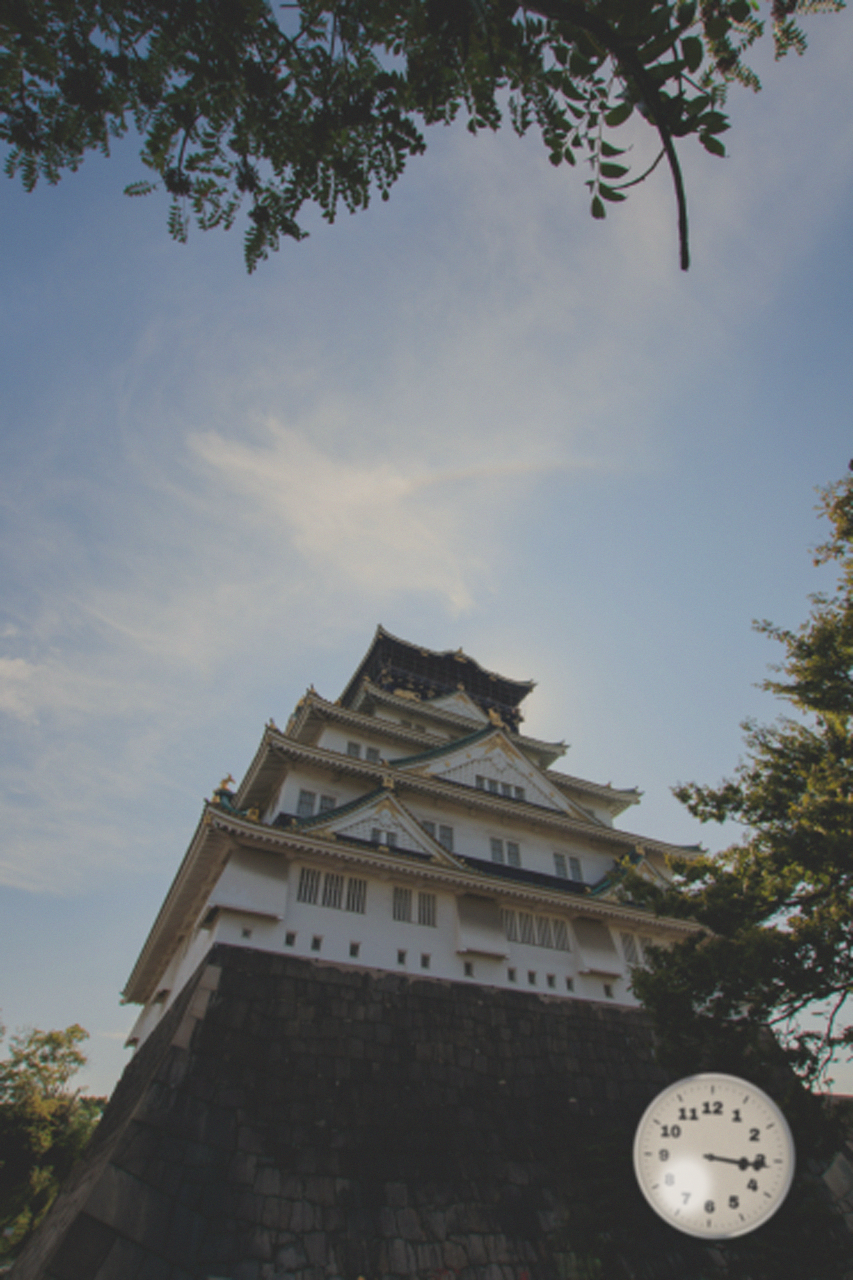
3:16
